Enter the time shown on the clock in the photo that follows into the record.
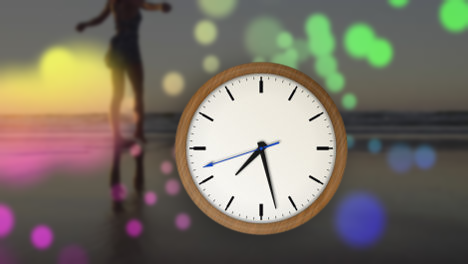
7:27:42
